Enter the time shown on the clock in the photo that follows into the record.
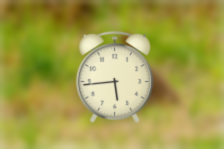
5:44
